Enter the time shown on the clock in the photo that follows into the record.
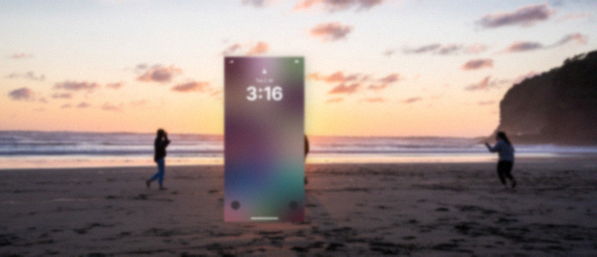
3:16
